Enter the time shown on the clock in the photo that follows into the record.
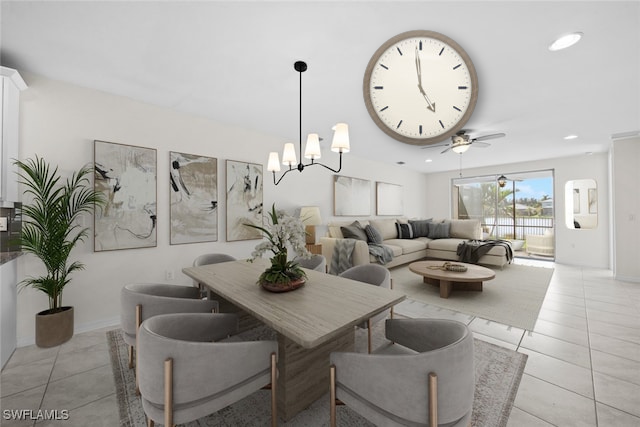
4:59
